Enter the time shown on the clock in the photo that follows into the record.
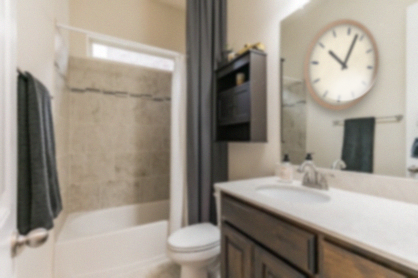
10:03
